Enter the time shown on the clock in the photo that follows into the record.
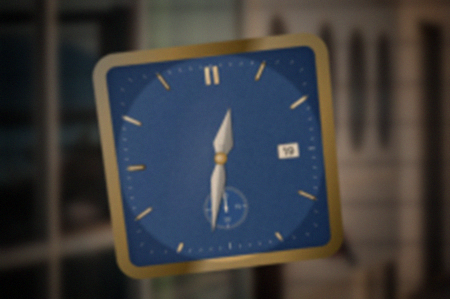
12:32
